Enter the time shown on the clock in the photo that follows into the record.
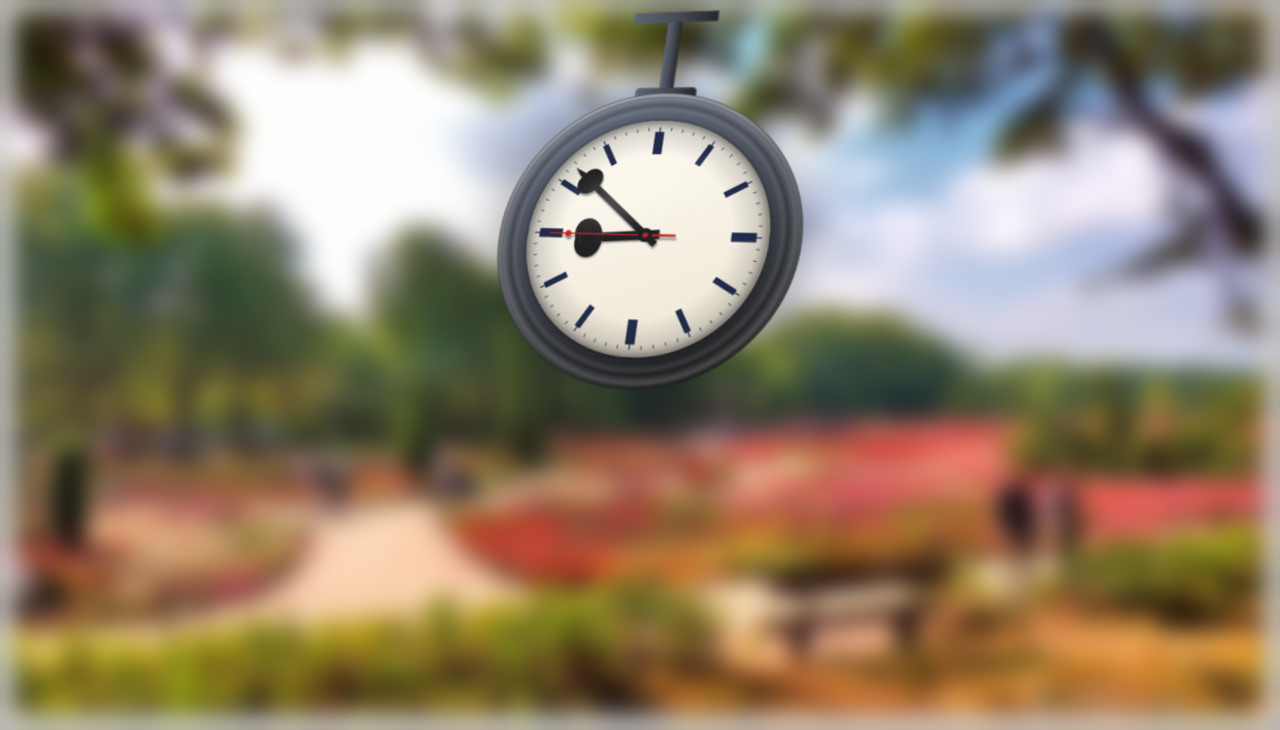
8:51:45
